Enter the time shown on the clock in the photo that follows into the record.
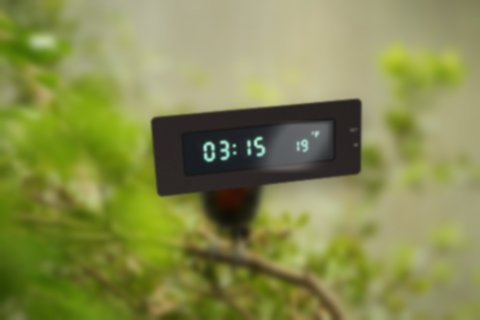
3:15
